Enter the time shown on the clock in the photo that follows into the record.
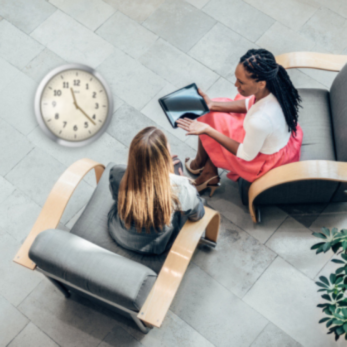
11:22
